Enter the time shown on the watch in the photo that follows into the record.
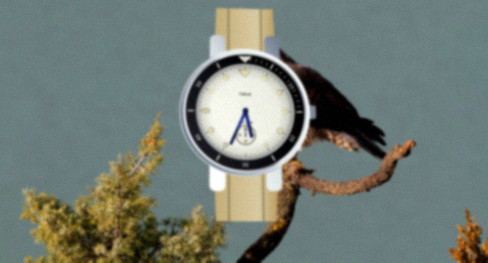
5:34
